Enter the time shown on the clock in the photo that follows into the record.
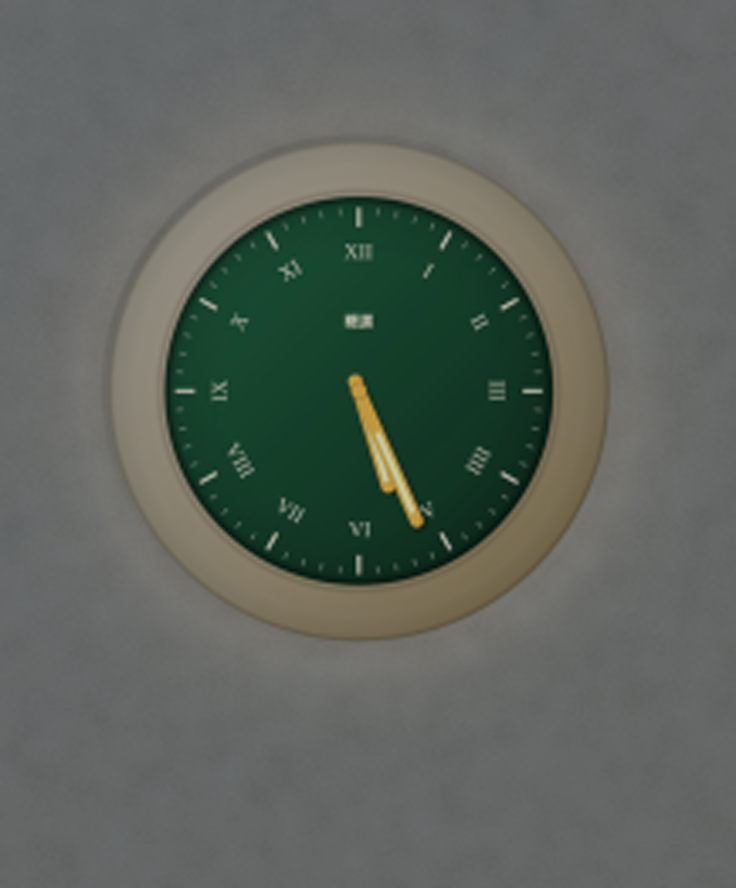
5:26
